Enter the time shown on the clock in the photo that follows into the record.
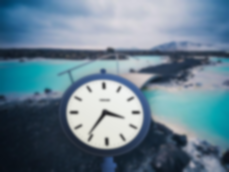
3:36
